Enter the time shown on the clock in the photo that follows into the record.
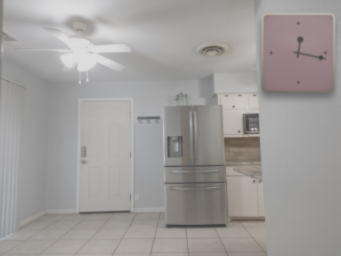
12:17
